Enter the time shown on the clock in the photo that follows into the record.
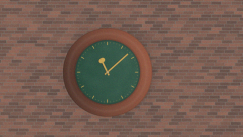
11:08
